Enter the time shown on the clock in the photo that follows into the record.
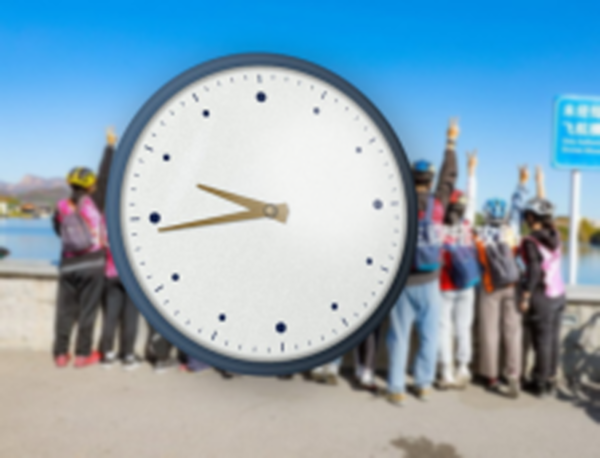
9:44
